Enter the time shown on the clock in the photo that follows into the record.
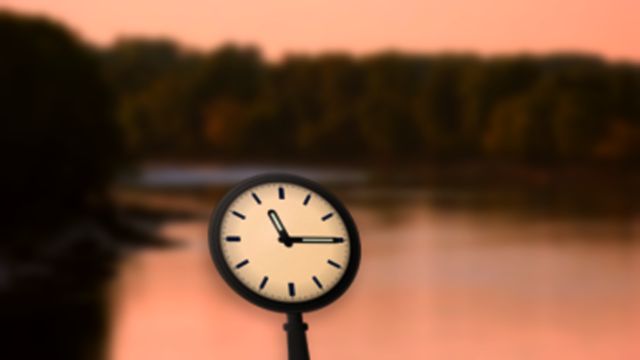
11:15
